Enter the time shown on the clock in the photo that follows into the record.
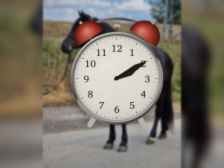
2:10
